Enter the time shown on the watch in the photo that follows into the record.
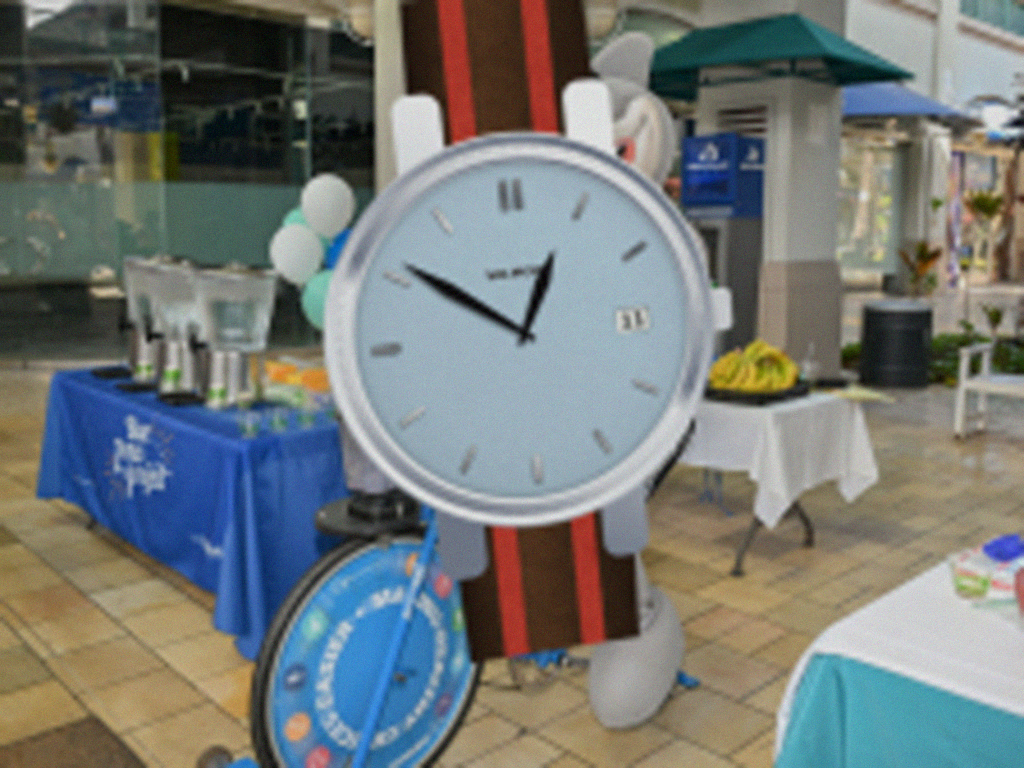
12:51
